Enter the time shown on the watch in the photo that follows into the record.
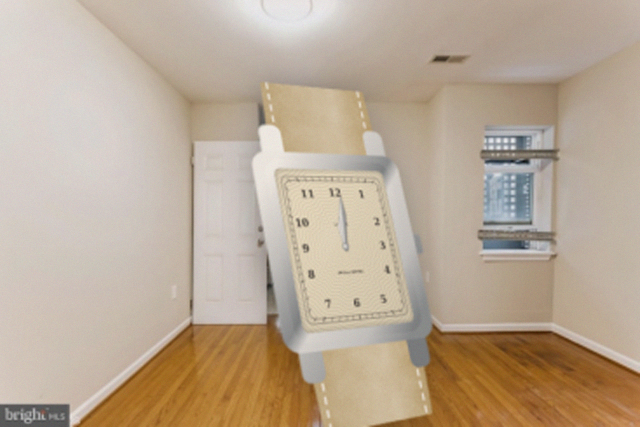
12:01
